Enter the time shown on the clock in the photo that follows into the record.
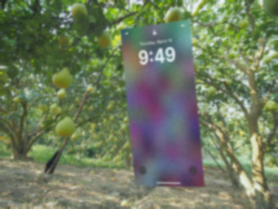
9:49
